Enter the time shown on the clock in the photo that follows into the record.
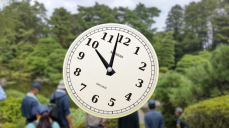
9:58
